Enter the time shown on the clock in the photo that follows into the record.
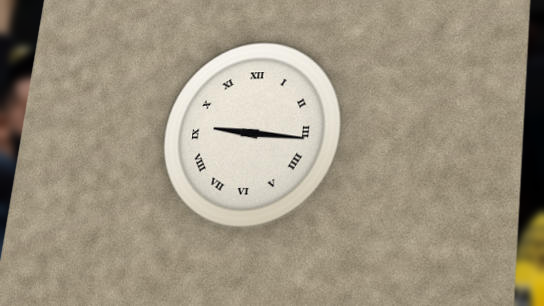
9:16
